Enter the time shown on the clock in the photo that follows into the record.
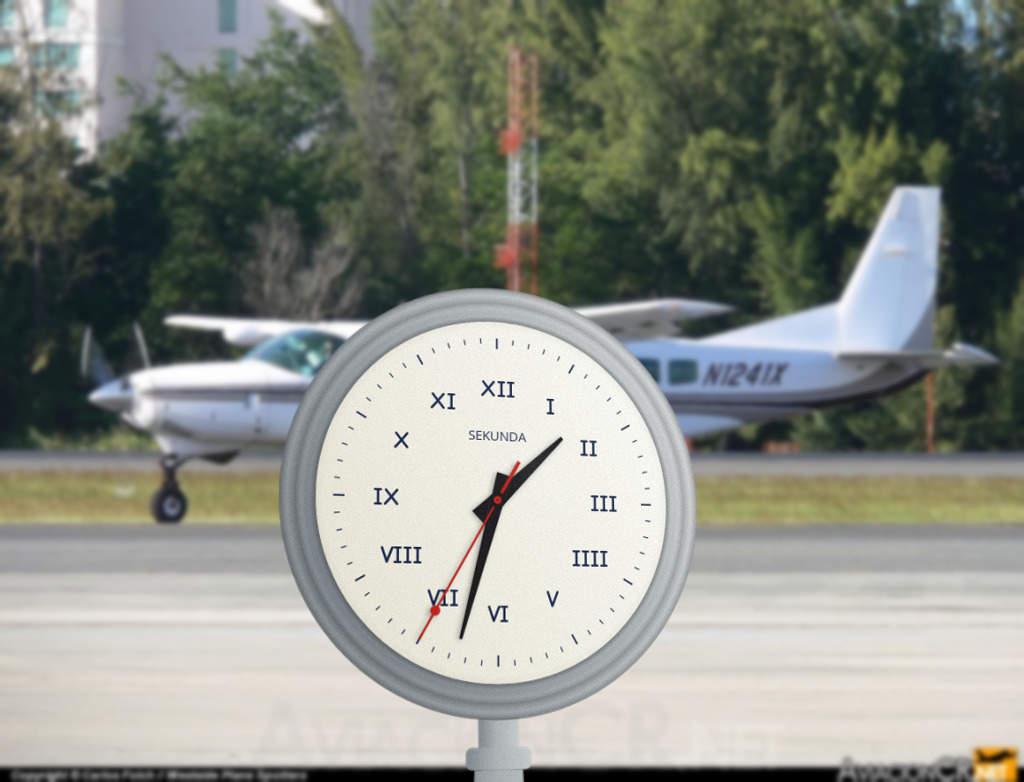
1:32:35
